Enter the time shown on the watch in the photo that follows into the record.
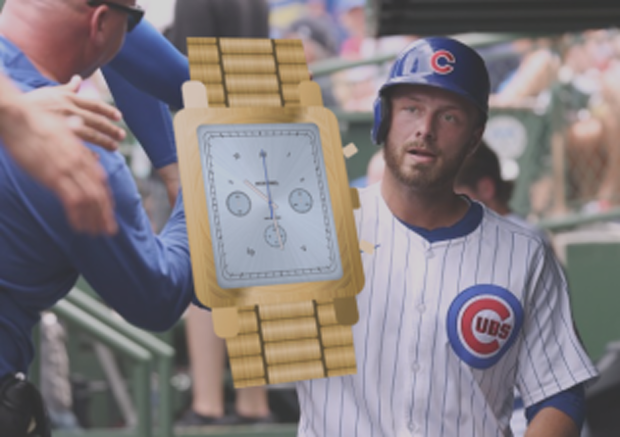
10:29
